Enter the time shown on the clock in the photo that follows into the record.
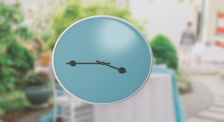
3:45
